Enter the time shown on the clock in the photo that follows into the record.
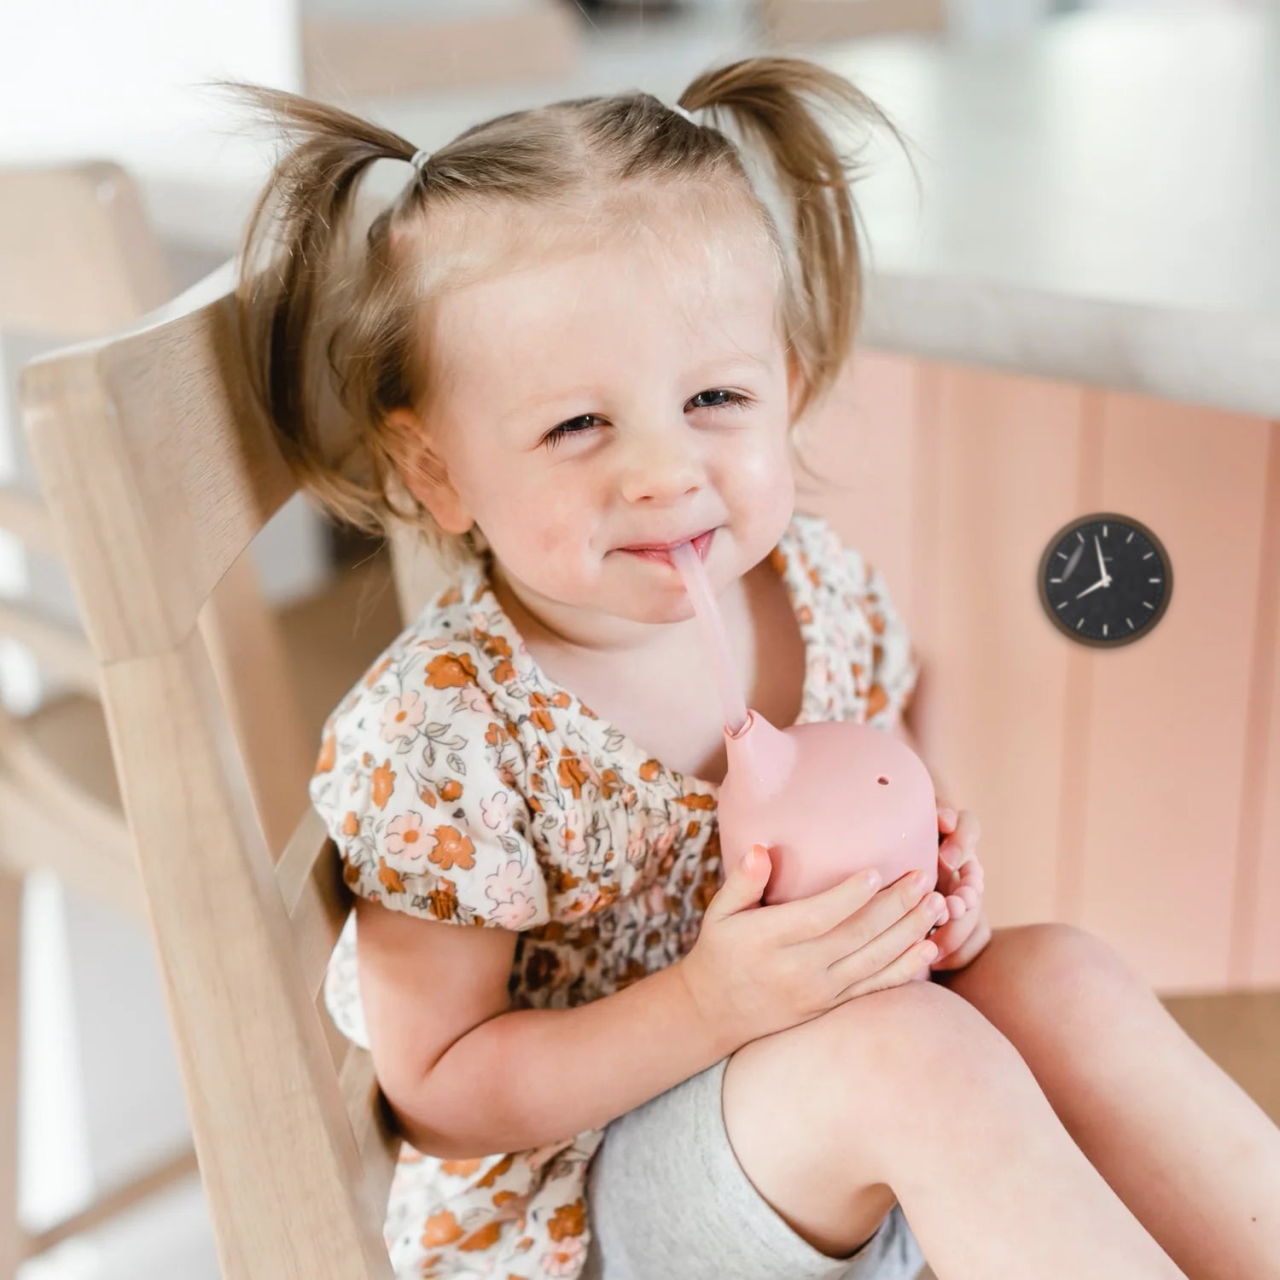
7:58
